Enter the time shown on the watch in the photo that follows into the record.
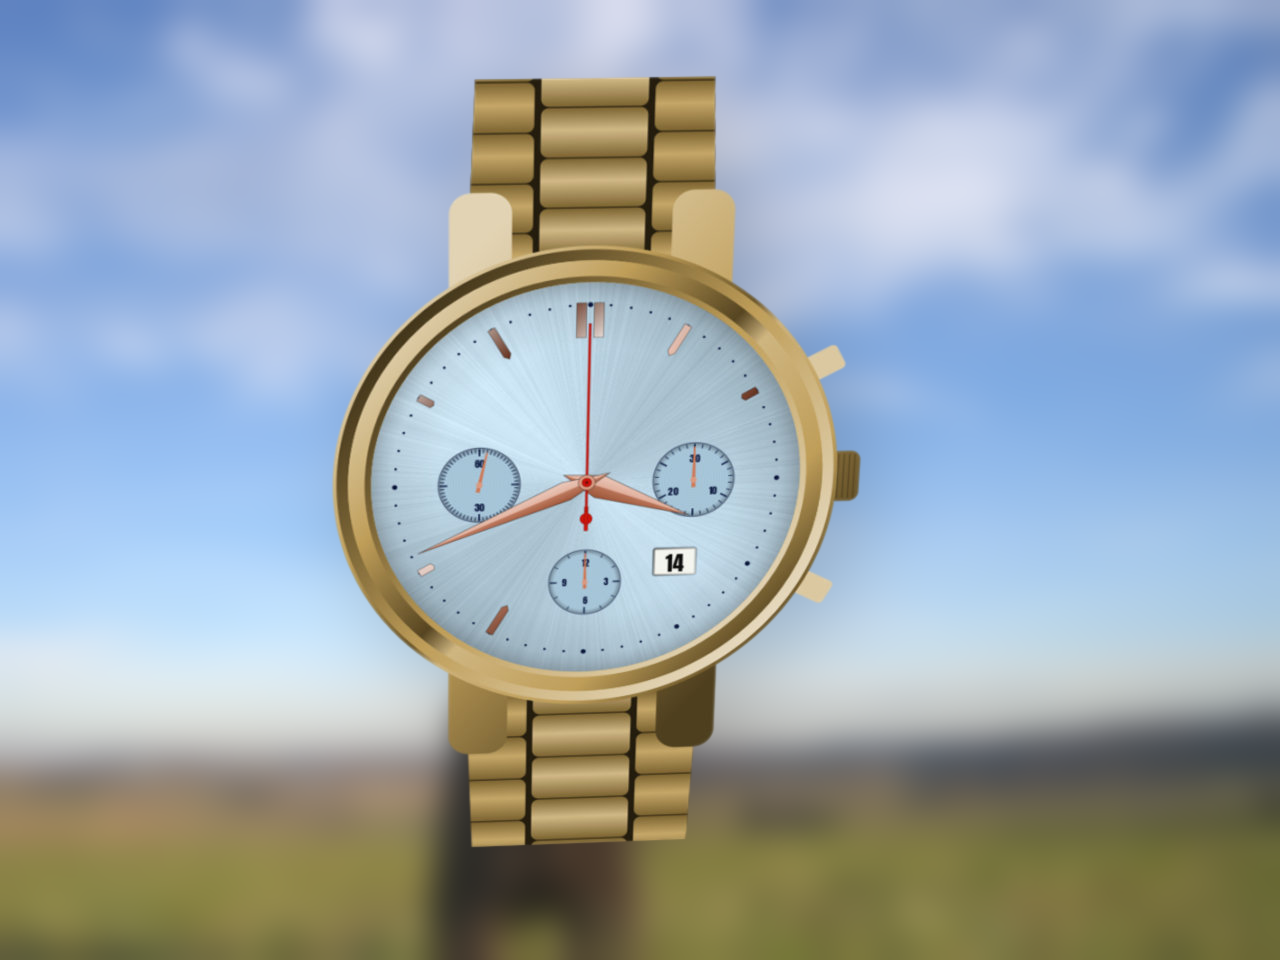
3:41:02
